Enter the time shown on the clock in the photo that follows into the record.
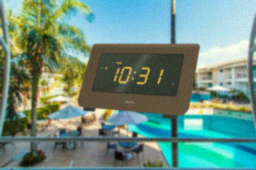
10:31
